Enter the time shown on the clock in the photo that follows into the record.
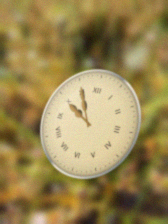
9:55
